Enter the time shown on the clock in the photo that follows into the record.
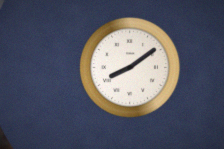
8:09
